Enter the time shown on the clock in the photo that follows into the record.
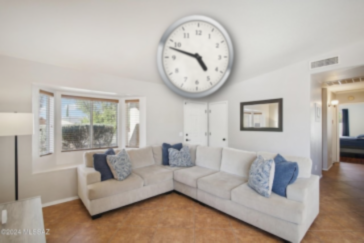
4:48
